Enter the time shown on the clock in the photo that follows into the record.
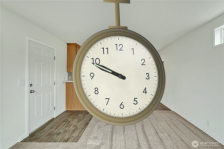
9:49
